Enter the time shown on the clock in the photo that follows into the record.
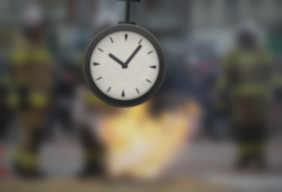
10:06
